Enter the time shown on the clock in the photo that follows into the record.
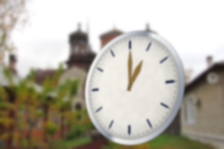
1:00
